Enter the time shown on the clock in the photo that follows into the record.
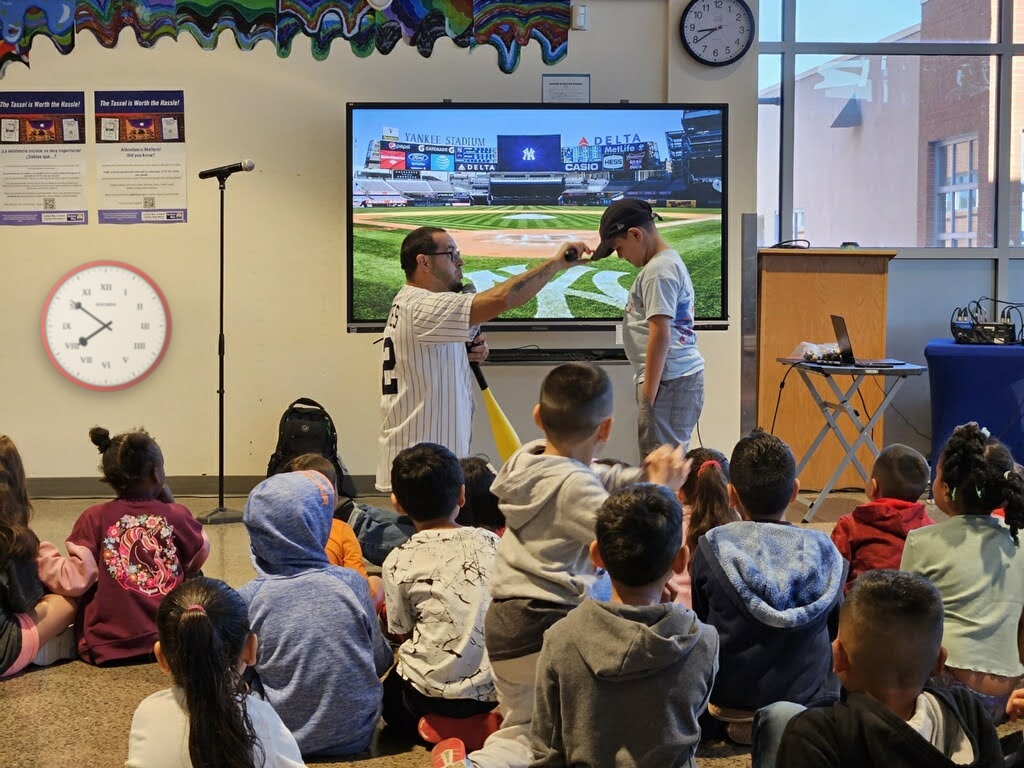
7:51
